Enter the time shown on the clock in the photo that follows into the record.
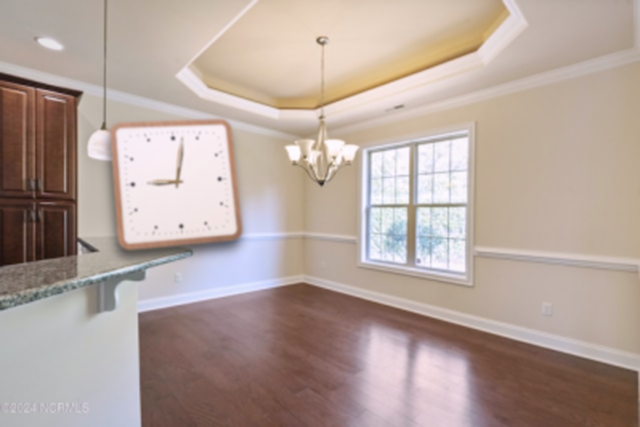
9:02
